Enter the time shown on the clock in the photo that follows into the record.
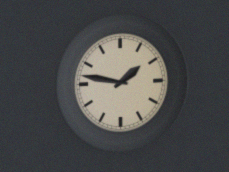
1:47
